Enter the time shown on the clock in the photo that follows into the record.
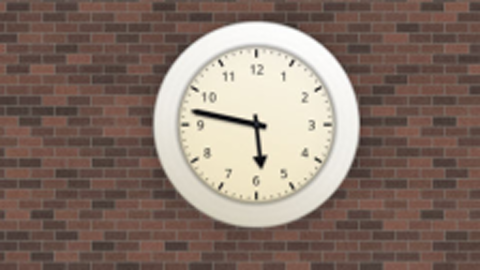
5:47
